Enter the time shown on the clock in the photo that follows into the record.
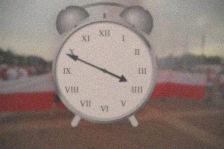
3:49
